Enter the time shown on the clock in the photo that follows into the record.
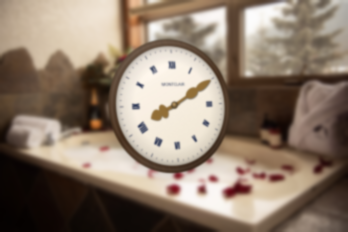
8:10
